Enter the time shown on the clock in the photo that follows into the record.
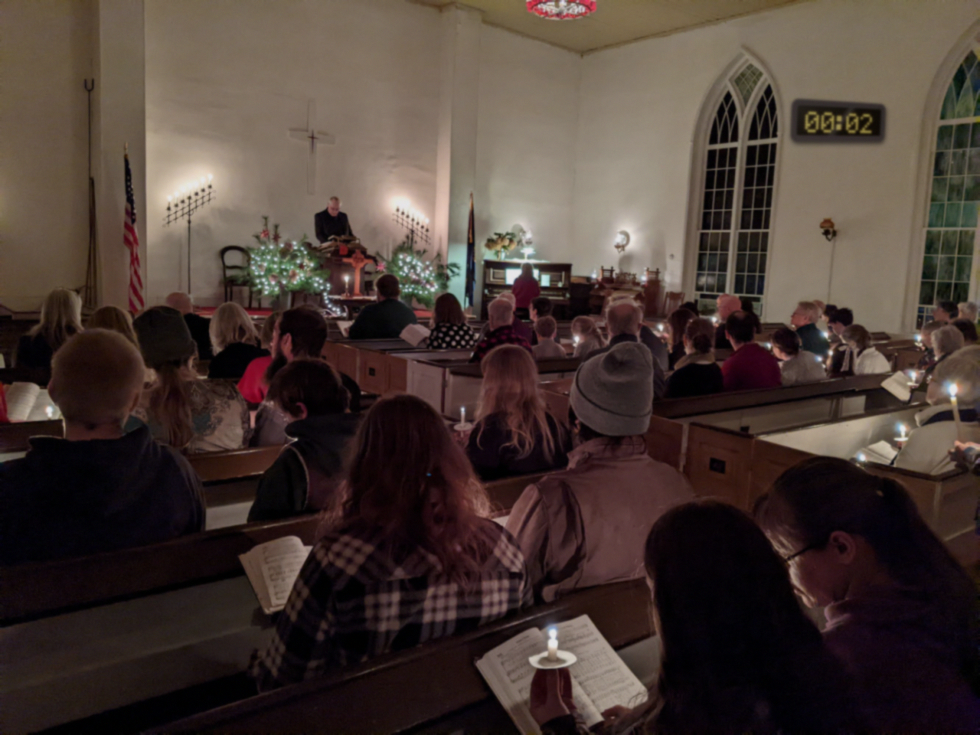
0:02
